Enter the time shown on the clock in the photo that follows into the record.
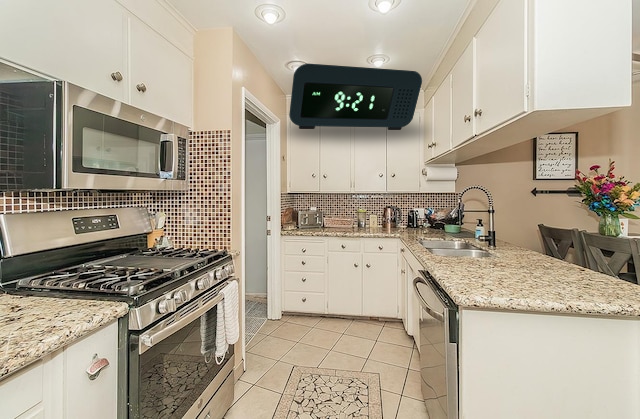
9:21
